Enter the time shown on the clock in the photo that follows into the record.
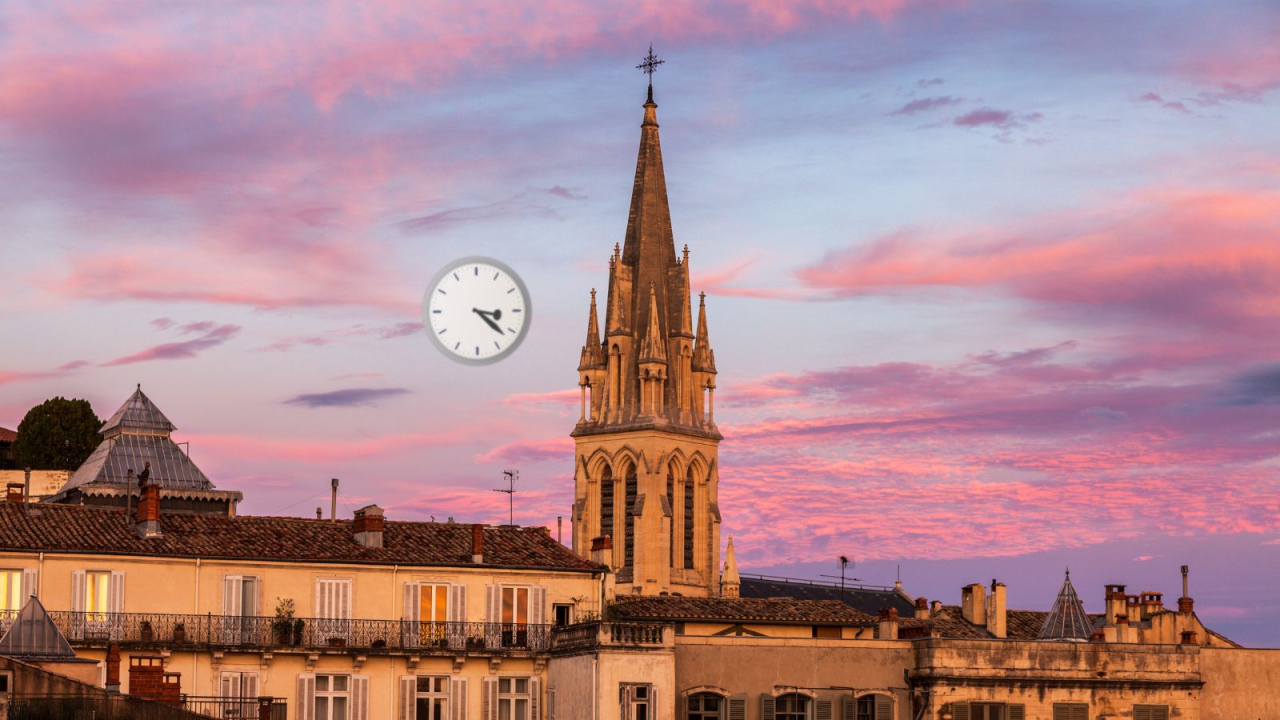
3:22
